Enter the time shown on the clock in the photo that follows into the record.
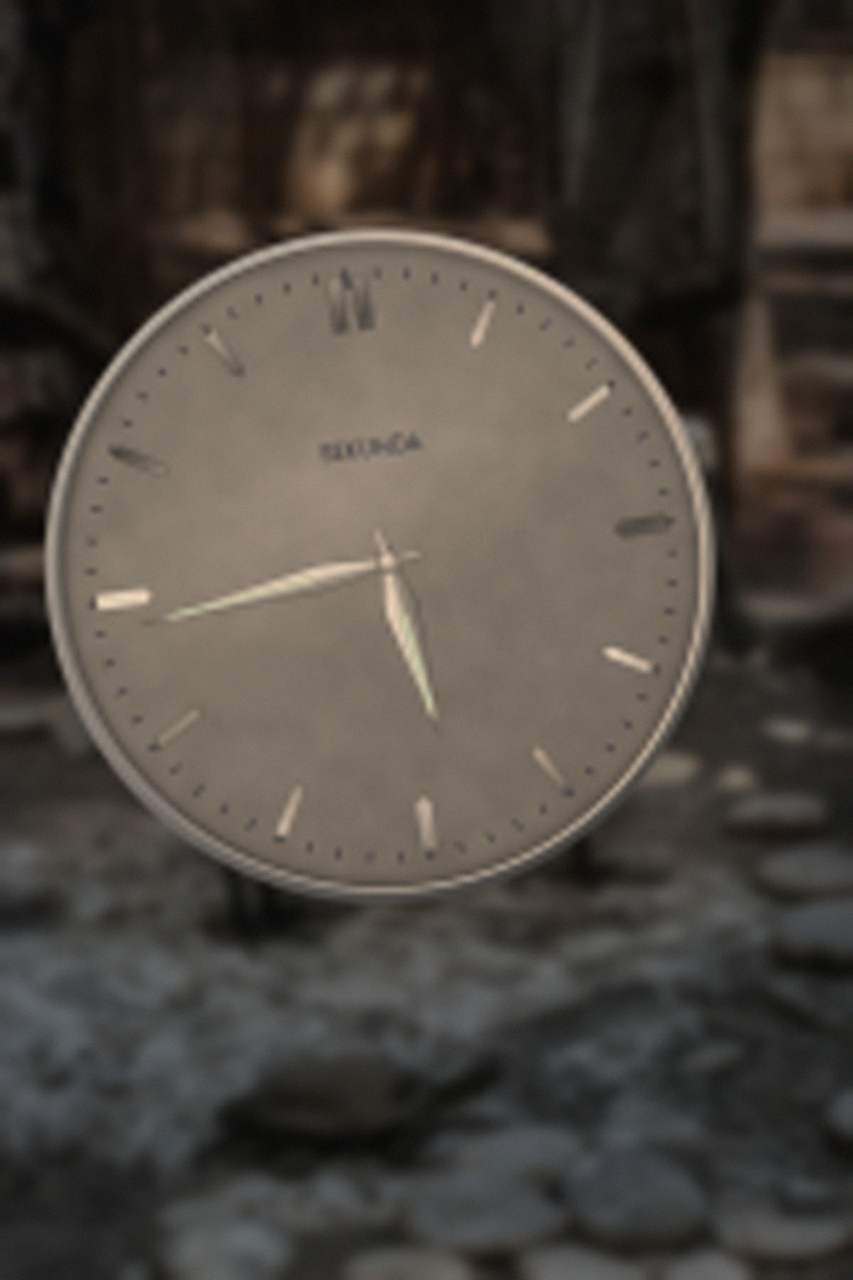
5:44
